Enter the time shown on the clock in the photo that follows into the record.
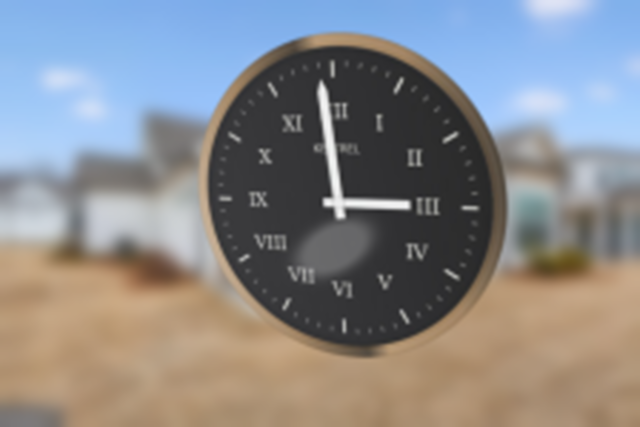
2:59
